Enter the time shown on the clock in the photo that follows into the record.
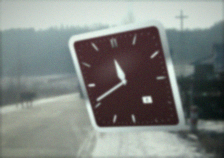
11:41
